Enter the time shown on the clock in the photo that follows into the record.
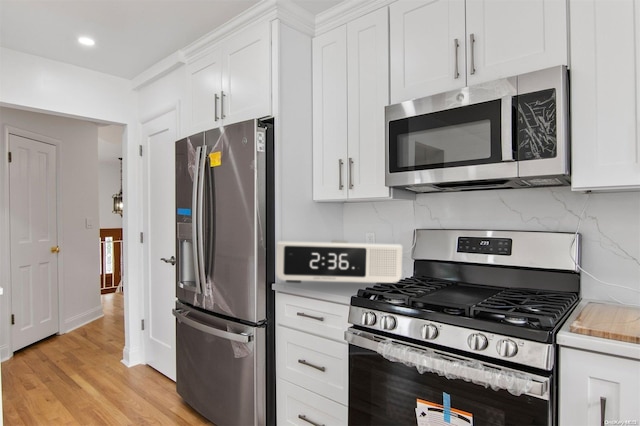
2:36
